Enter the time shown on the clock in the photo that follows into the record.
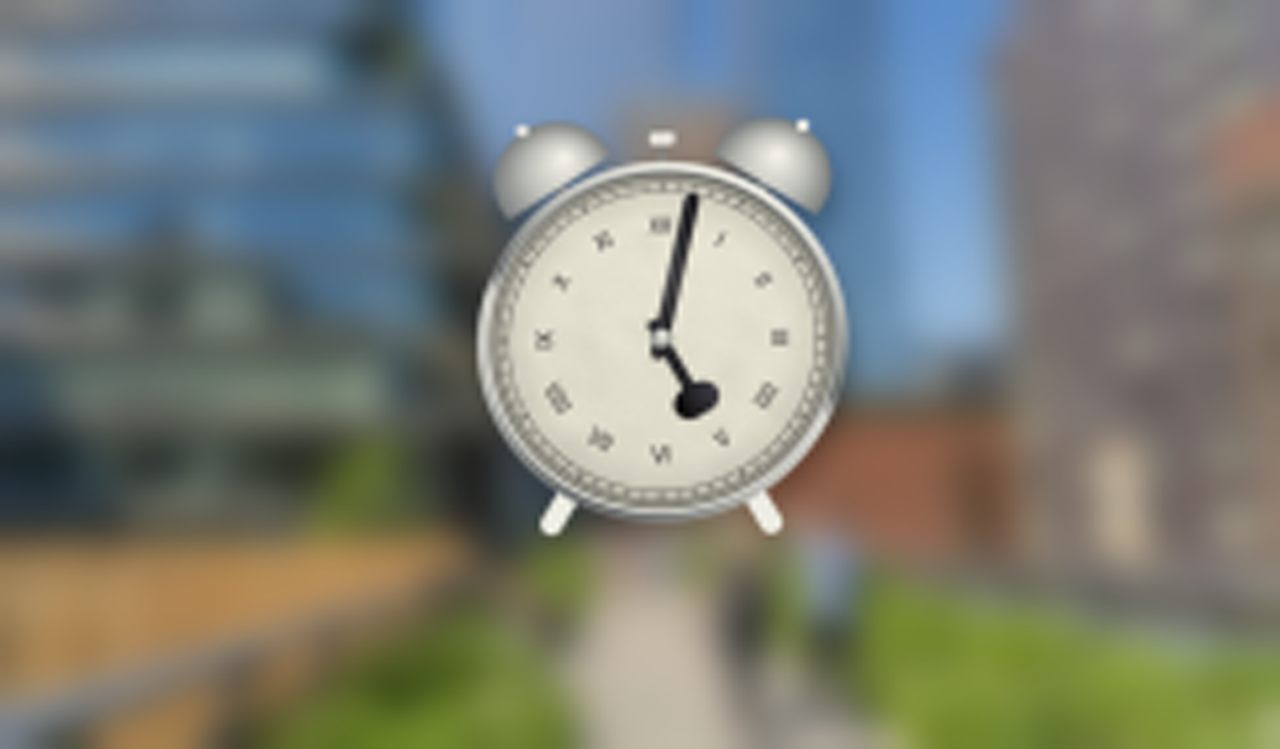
5:02
